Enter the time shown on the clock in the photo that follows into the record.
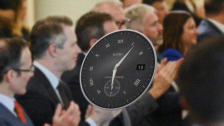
6:06
